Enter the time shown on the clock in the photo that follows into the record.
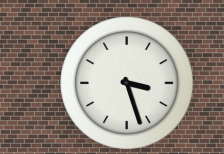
3:27
